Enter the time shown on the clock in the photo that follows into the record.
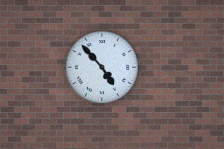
4:53
